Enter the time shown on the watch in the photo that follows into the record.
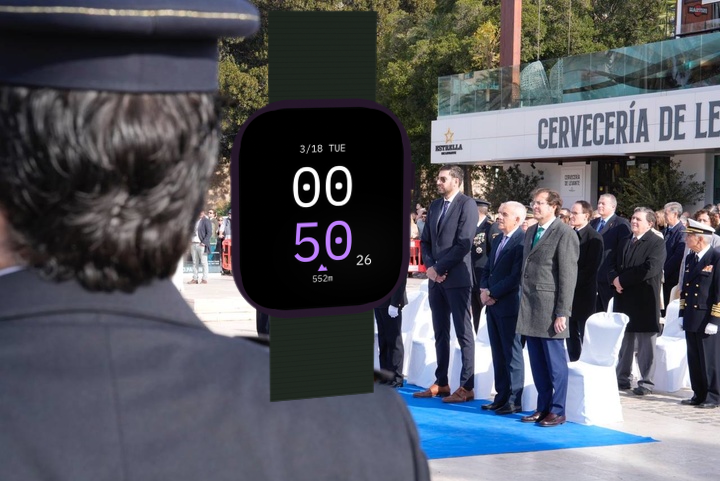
0:50:26
